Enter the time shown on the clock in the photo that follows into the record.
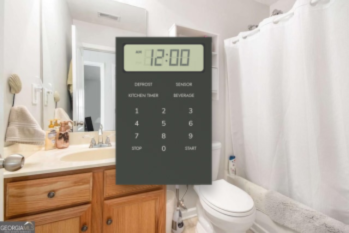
12:00
